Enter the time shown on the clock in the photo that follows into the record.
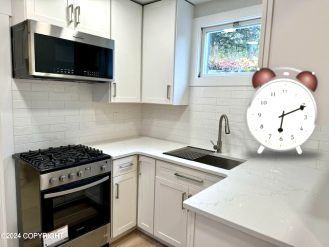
6:11
